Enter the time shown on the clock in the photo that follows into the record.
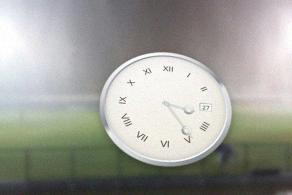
3:24
